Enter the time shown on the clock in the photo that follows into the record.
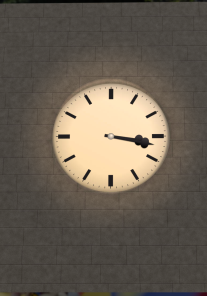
3:17
